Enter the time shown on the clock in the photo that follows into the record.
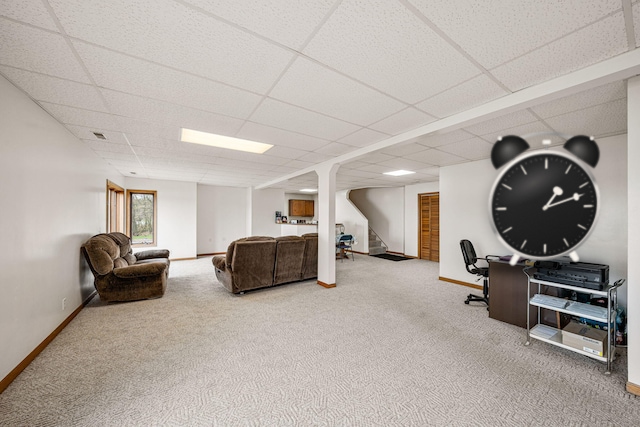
1:12
